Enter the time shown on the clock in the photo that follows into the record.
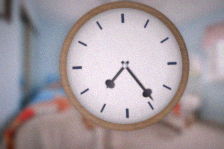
7:24
